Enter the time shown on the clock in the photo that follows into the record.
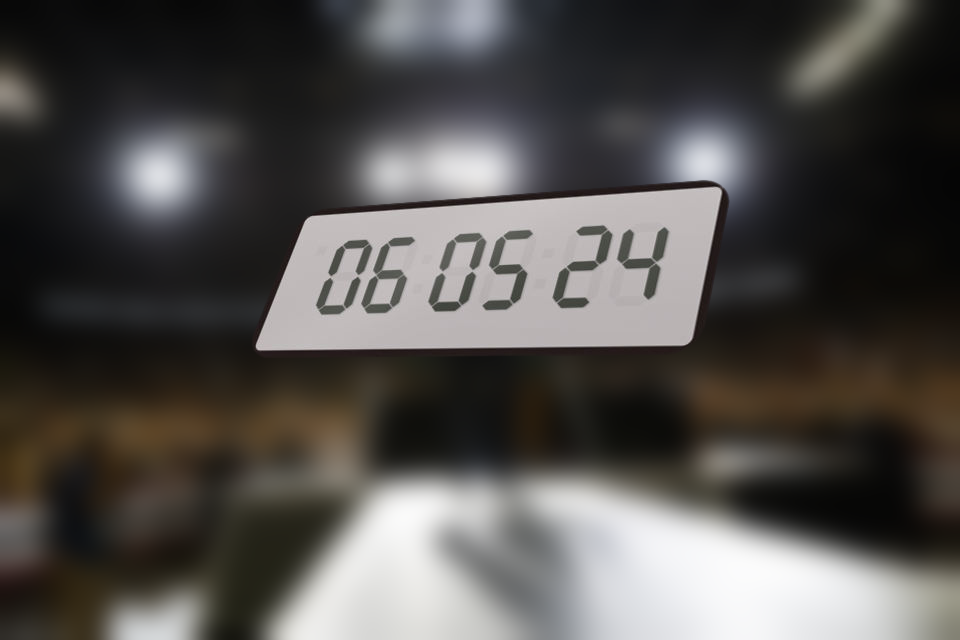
6:05:24
